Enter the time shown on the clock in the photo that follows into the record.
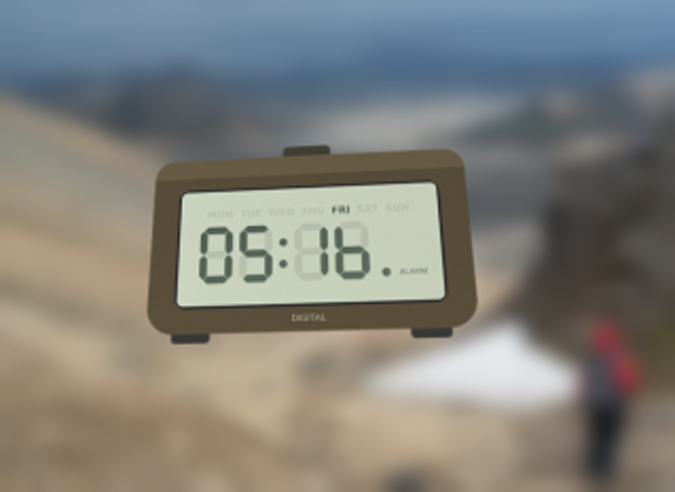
5:16
